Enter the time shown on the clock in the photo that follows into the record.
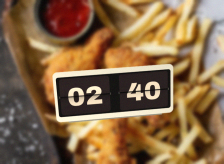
2:40
